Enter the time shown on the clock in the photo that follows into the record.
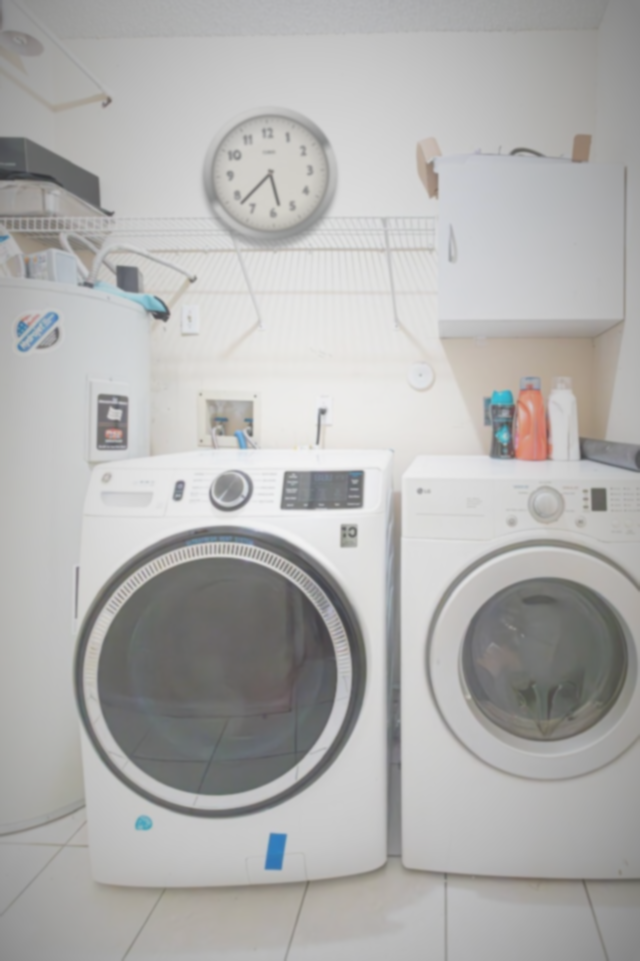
5:38
